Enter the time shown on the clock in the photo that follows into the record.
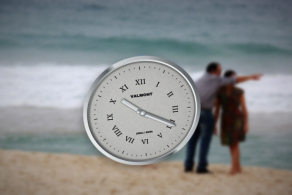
10:20
